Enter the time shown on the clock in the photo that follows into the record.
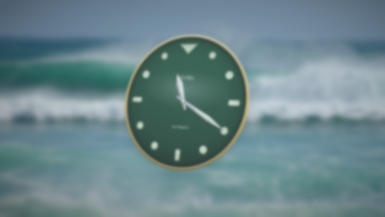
11:20
